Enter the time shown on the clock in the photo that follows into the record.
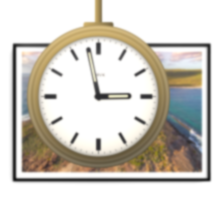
2:58
